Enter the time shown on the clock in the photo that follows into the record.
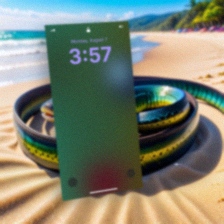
3:57
